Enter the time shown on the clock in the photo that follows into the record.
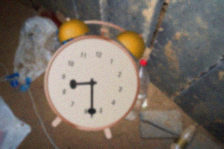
8:28
